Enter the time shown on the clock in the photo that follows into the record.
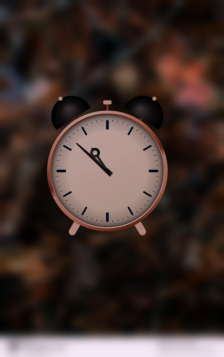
10:52
